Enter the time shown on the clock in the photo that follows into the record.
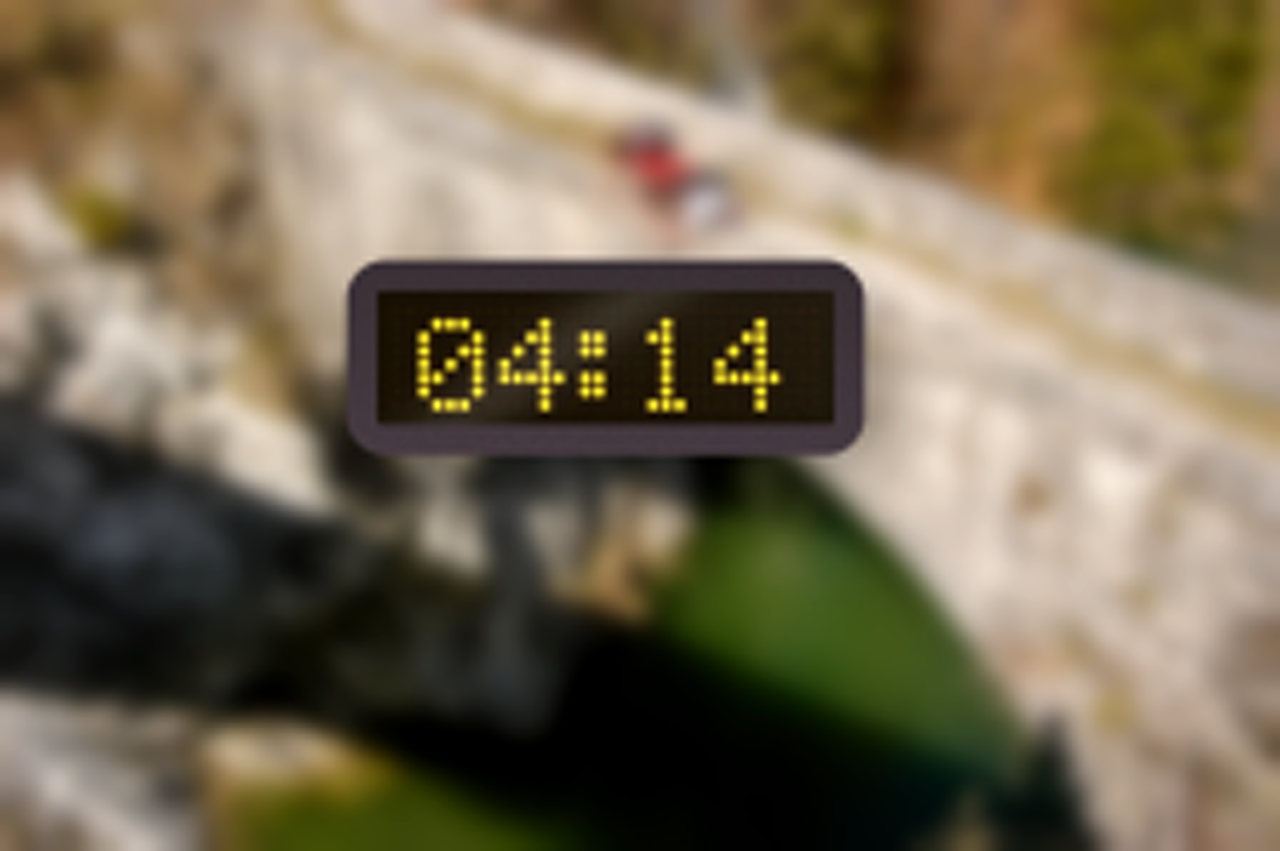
4:14
